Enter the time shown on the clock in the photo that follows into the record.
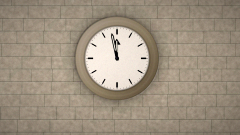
11:58
